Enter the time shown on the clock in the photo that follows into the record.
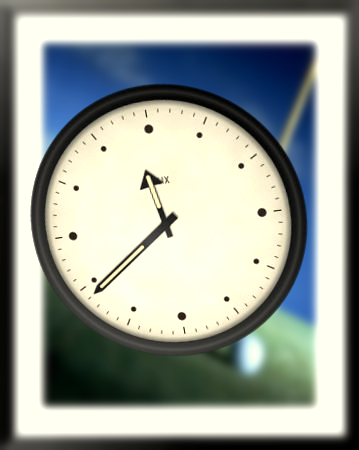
11:39
